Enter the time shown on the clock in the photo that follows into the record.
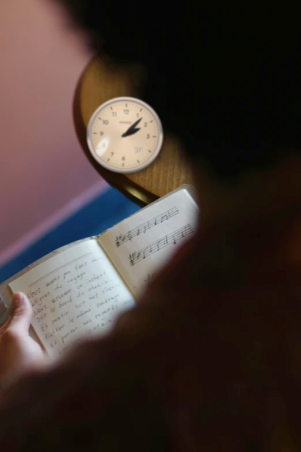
2:07
